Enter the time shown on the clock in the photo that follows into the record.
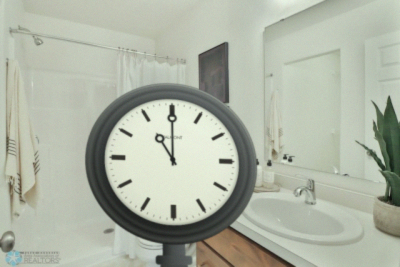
11:00
